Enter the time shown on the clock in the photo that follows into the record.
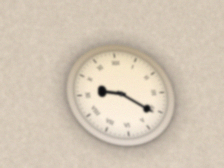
9:21
